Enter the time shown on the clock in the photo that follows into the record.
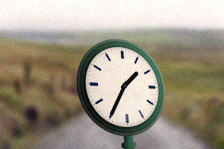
1:35
